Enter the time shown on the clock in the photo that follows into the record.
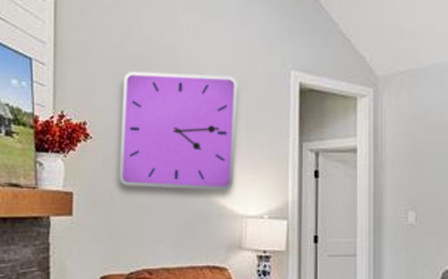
4:14
